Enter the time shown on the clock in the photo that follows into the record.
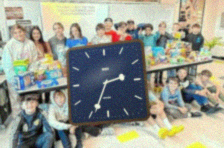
2:34
